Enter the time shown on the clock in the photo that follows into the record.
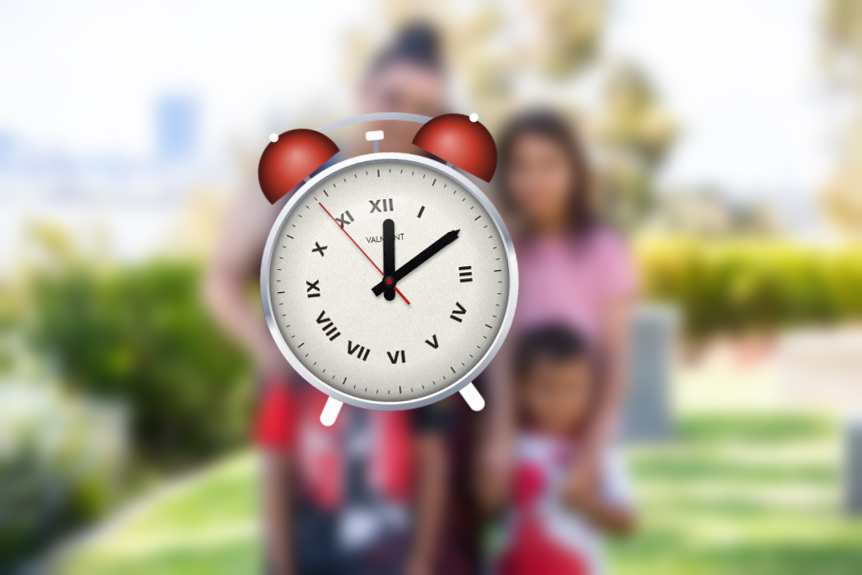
12:09:54
